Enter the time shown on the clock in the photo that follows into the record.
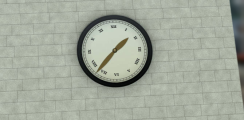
1:37
